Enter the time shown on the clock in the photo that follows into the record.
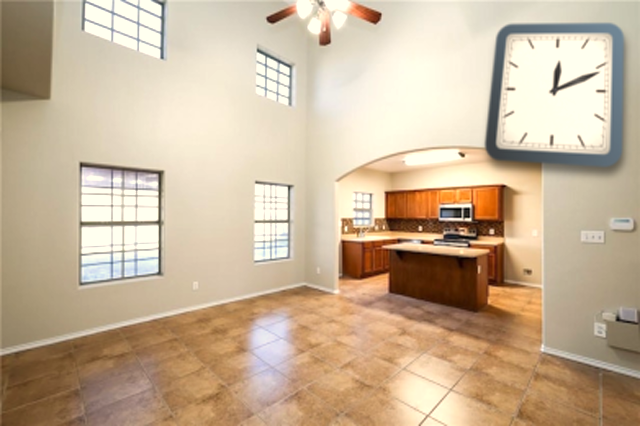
12:11
